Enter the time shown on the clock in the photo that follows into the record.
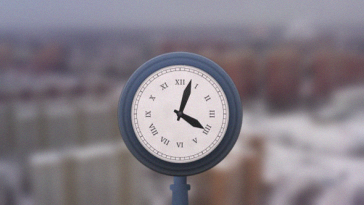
4:03
